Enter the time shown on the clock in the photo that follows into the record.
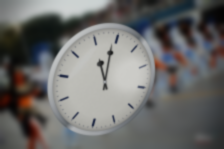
10:59
